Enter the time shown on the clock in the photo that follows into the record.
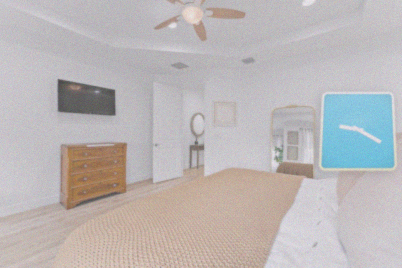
9:20
